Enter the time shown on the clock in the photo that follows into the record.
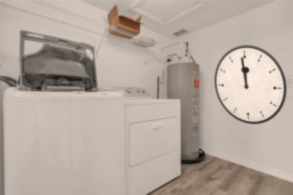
11:59
